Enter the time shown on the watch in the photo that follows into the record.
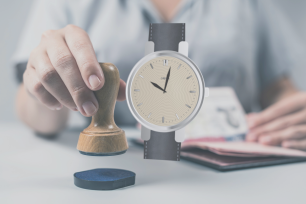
10:02
